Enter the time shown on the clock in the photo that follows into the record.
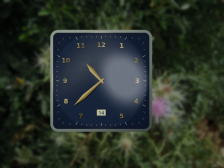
10:38
